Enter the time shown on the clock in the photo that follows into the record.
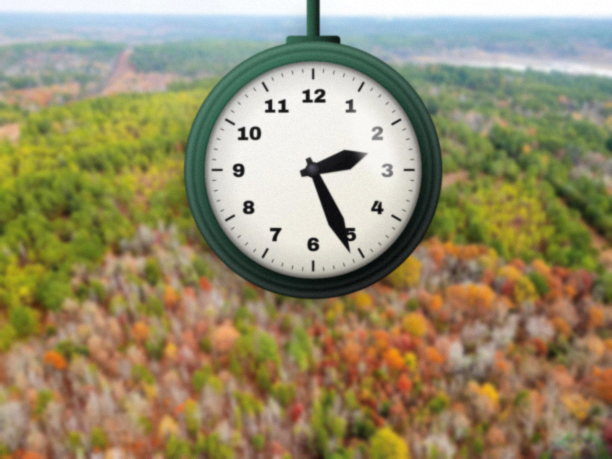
2:26
